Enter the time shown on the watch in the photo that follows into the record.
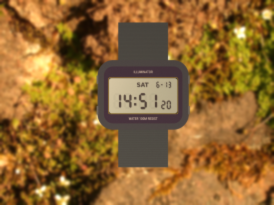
14:51:20
